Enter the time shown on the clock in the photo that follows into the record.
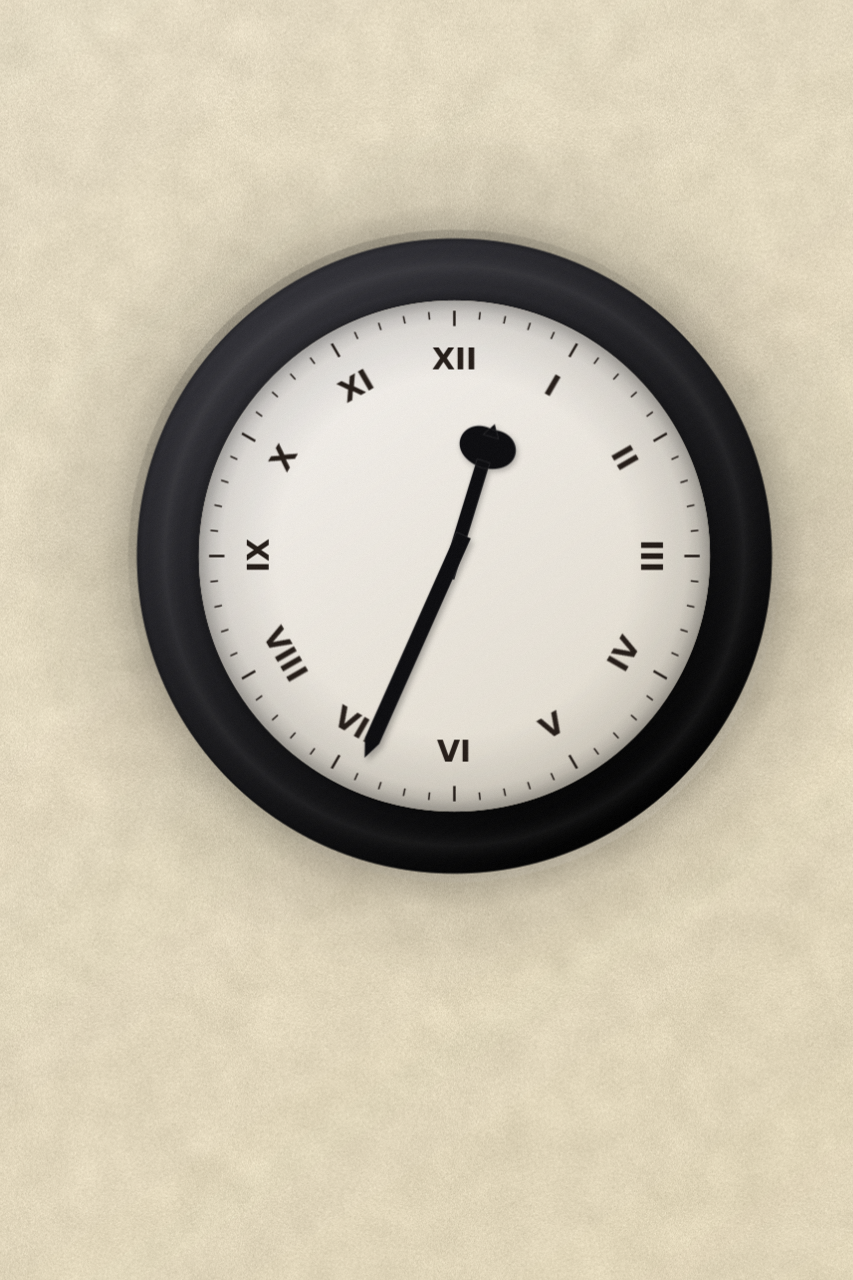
12:34
